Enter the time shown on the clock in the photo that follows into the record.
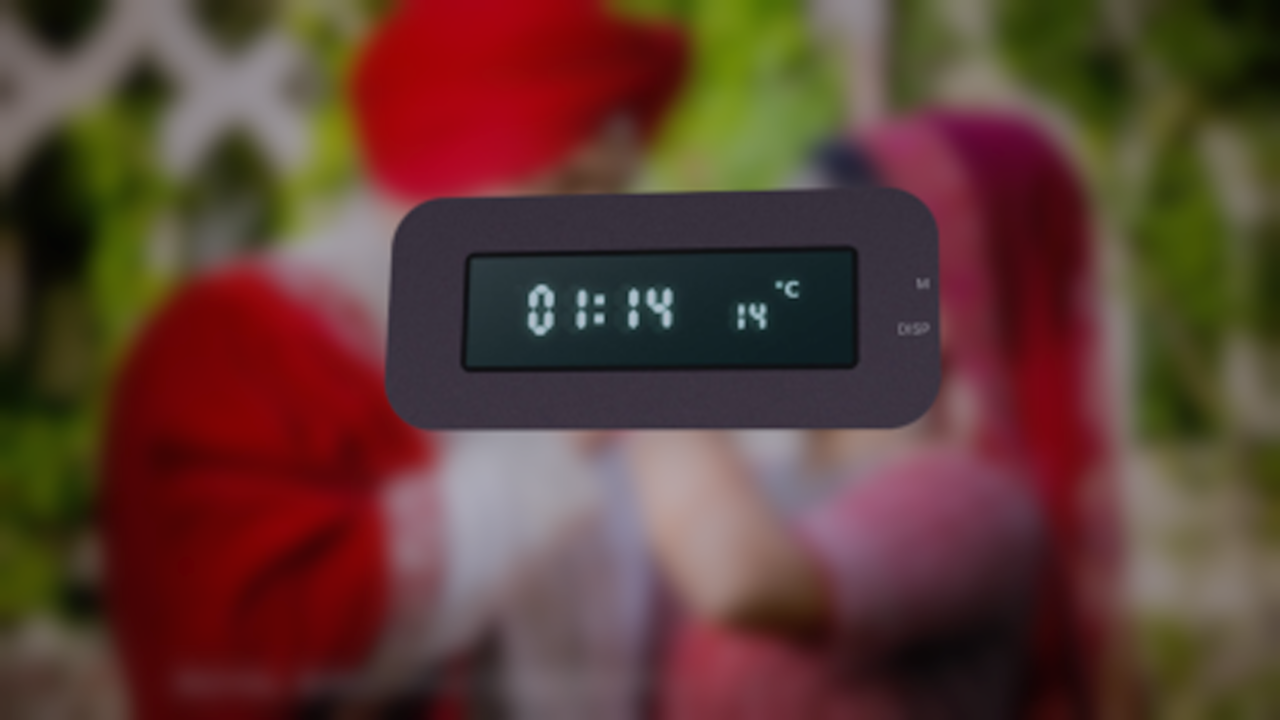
1:14
